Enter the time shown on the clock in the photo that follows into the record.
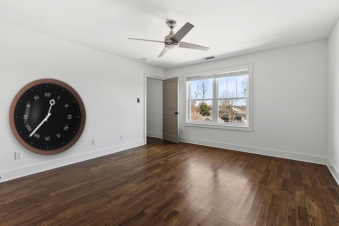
12:37
